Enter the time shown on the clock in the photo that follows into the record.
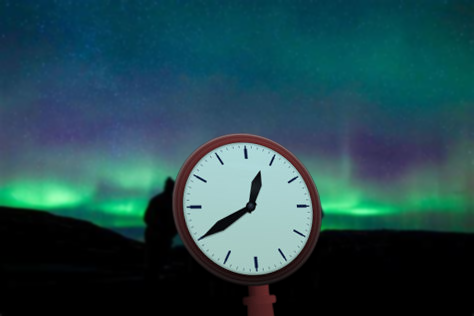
12:40
